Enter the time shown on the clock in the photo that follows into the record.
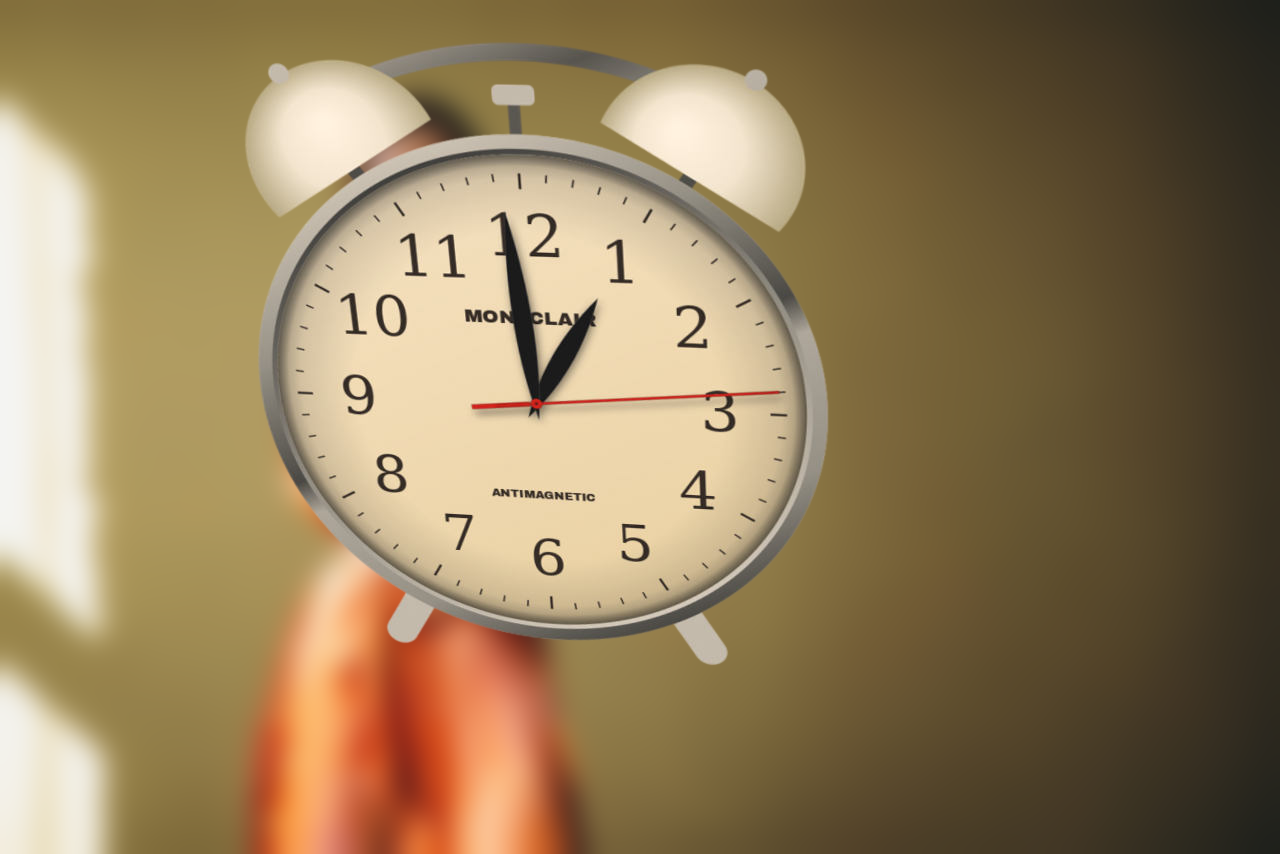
12:59:14
